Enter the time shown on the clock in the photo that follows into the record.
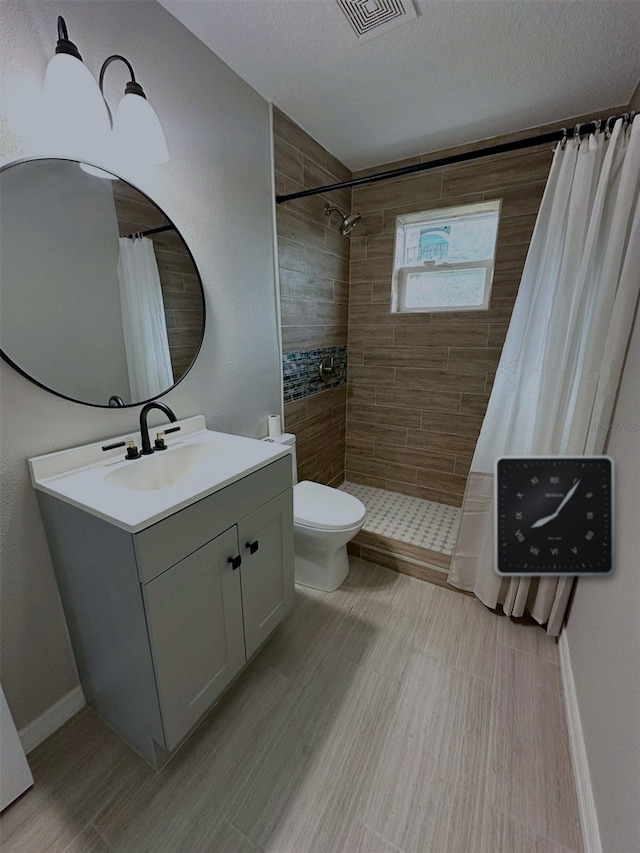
8:06
